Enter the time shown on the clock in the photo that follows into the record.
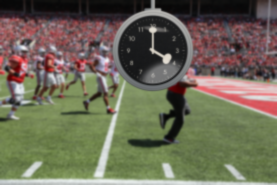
4:00
